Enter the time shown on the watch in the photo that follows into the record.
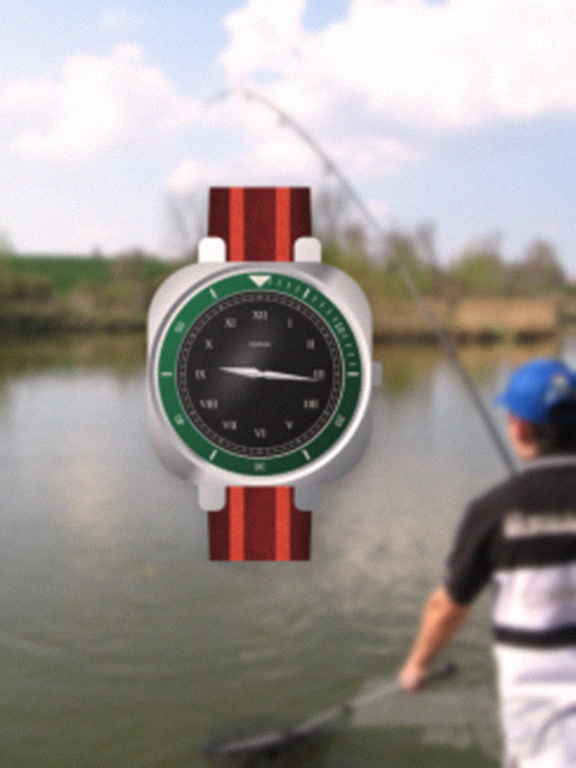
9:16
